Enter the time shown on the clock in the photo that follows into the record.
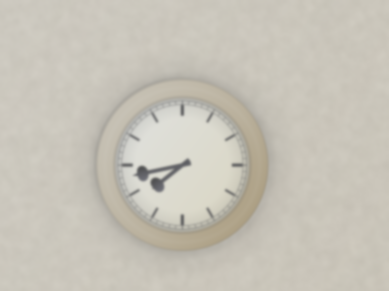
7:43
